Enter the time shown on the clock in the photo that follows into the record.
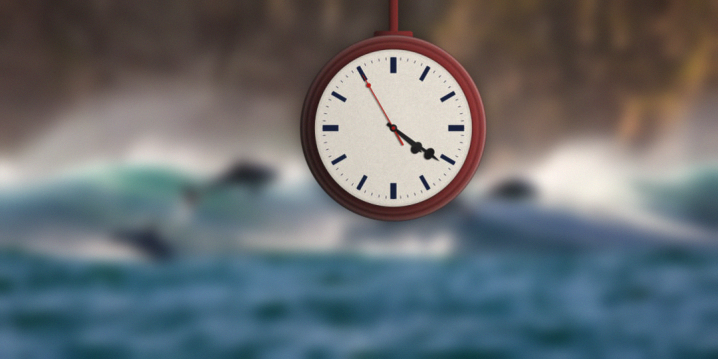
4:20:55
